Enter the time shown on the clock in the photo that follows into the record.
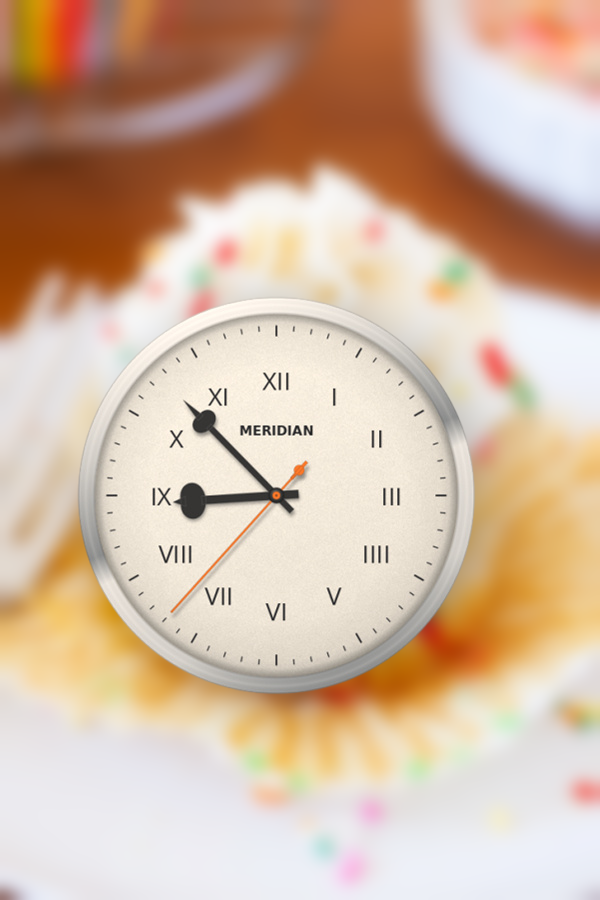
8:52:37
